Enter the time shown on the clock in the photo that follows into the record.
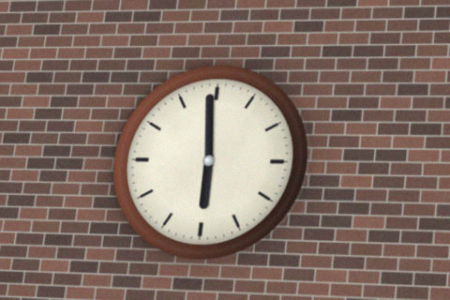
5:59
